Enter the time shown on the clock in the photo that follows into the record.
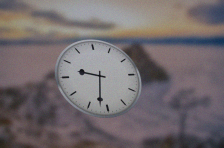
9:32
